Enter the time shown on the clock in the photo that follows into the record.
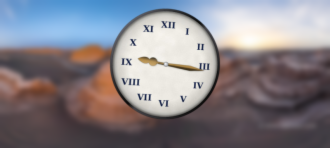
9:16
